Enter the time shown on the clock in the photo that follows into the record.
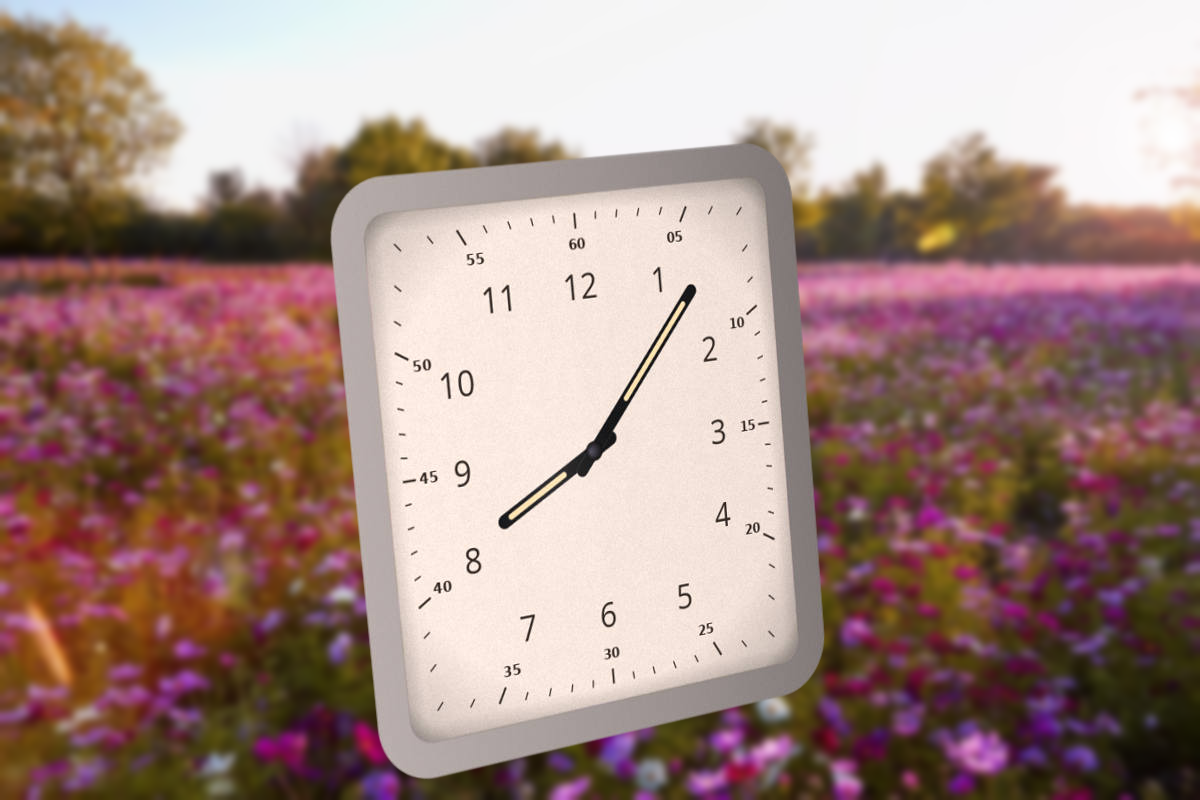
8:07
